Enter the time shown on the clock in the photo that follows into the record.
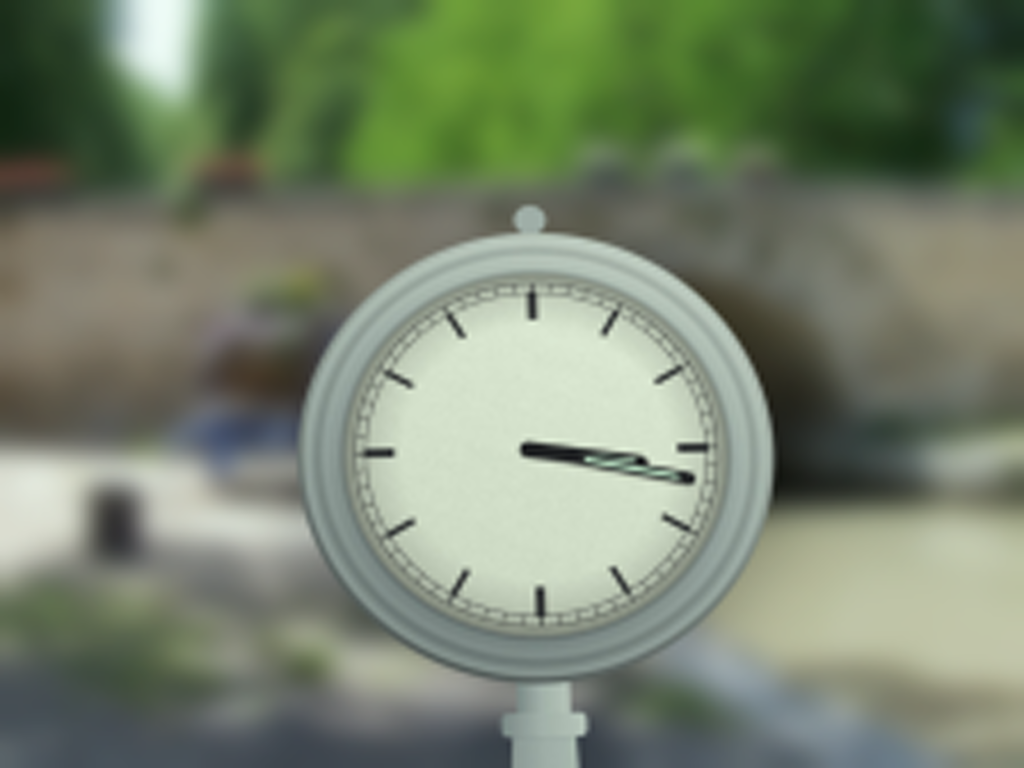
3:17
